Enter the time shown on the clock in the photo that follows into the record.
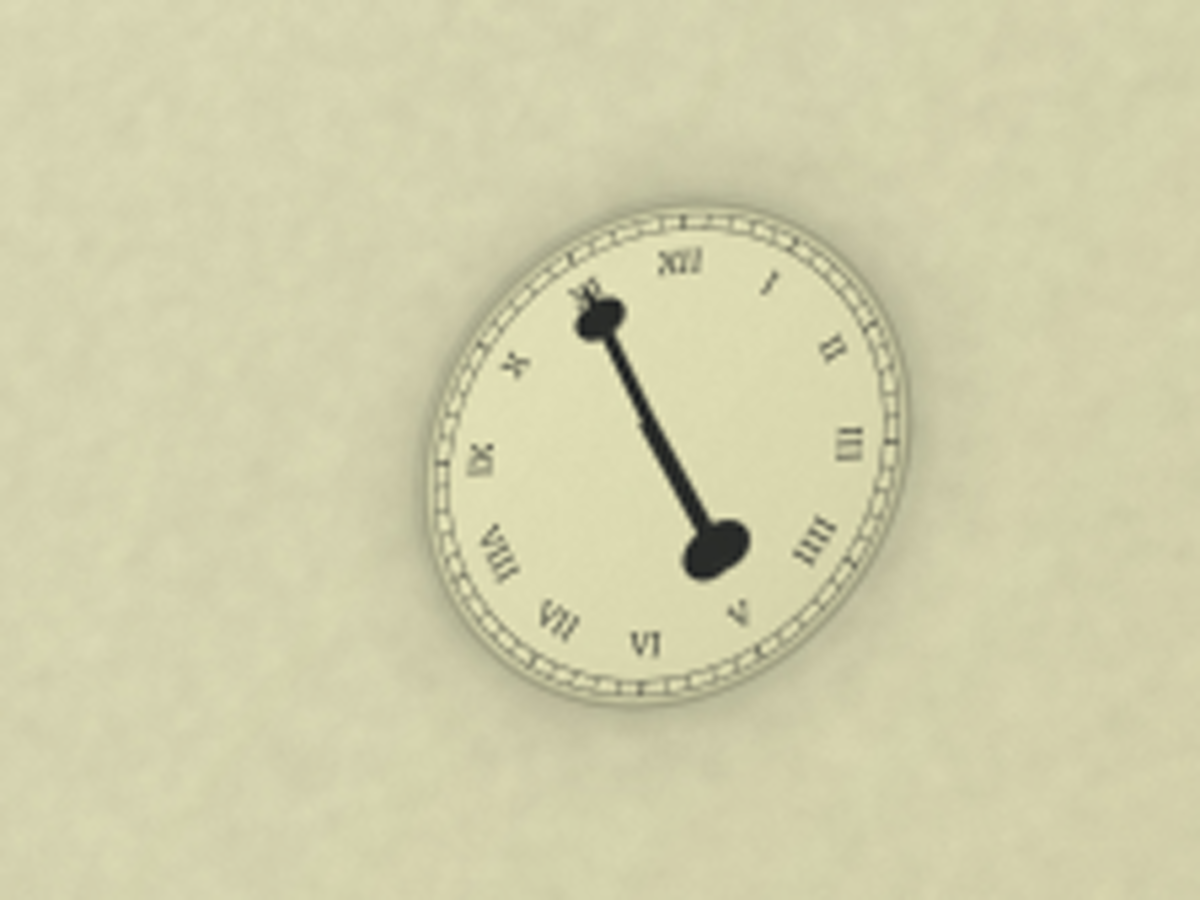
4:55
